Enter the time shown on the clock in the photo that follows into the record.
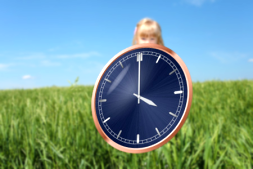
4:00
